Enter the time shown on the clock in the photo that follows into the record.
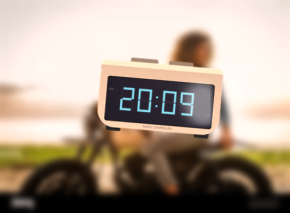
20:09
